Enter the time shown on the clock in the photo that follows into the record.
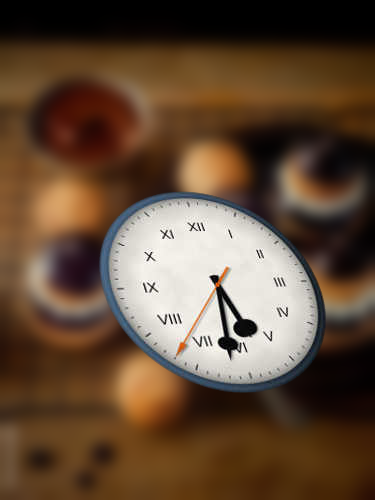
5:31:37
